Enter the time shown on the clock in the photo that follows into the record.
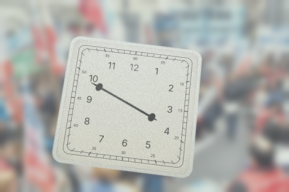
3:49
